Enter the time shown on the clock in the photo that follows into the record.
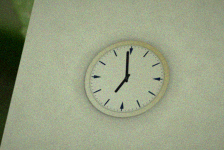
6:59
